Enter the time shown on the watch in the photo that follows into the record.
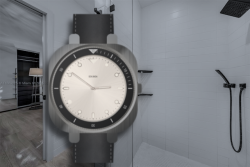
2:51
